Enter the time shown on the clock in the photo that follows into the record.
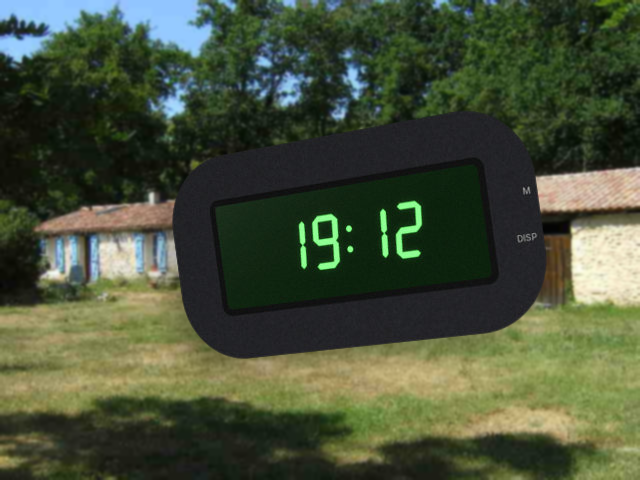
19:12
